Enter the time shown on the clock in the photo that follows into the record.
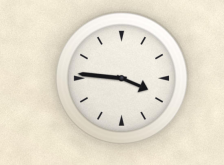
3:46
